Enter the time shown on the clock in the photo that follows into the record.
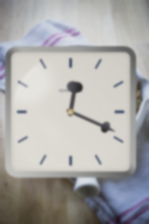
12:19
